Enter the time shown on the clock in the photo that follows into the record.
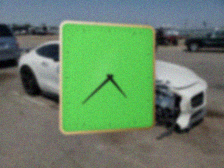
4:38
